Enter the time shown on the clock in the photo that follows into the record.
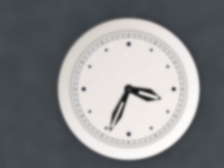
3:34
